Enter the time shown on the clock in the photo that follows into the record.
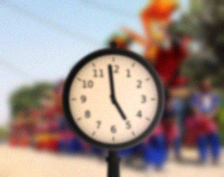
4:59
